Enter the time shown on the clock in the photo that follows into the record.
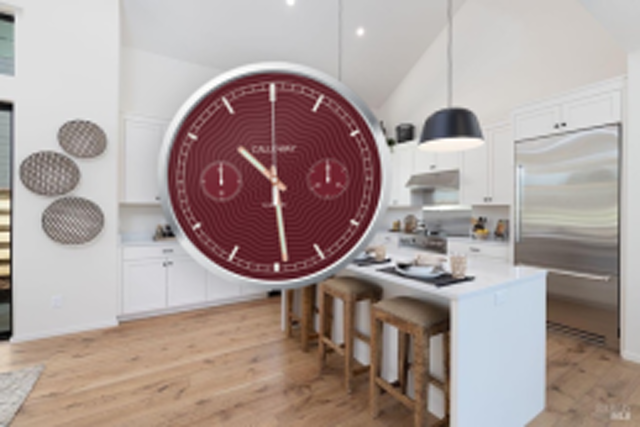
10:29
